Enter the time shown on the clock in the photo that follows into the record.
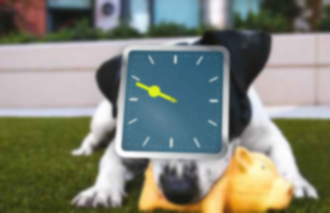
9:49
